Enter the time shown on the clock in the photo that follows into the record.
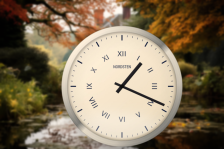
1:19
